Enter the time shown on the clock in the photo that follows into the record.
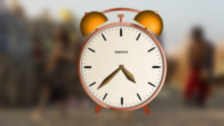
4:38
